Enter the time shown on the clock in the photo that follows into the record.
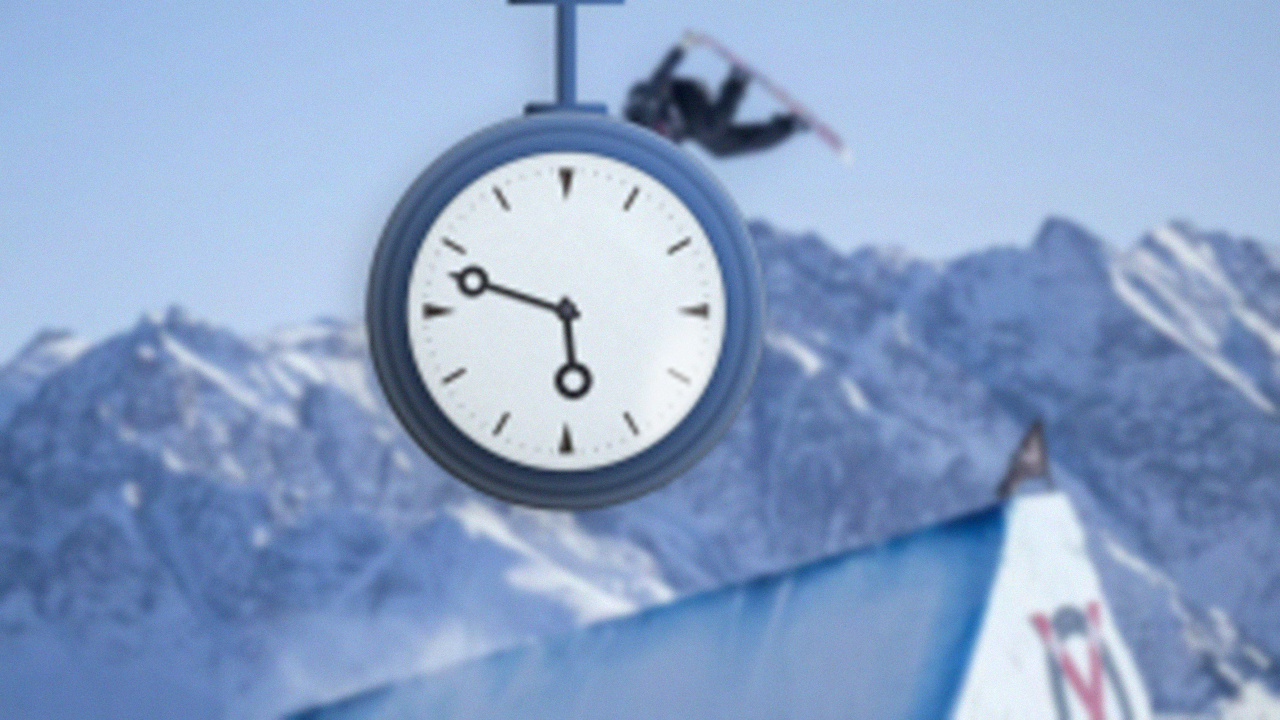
5:48
